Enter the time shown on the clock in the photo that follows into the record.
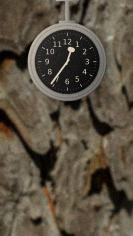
12:36
